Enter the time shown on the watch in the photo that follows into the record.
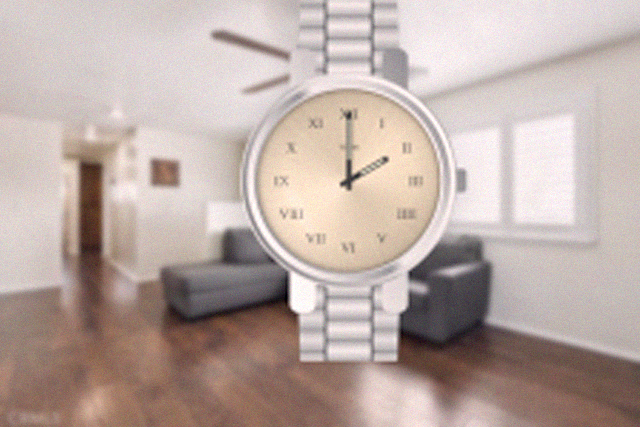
2:00
